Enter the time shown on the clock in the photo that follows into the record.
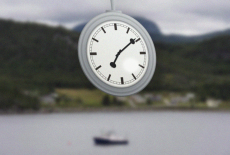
7:09
